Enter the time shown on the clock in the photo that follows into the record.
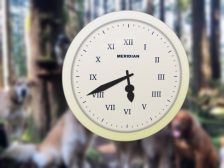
5:41
